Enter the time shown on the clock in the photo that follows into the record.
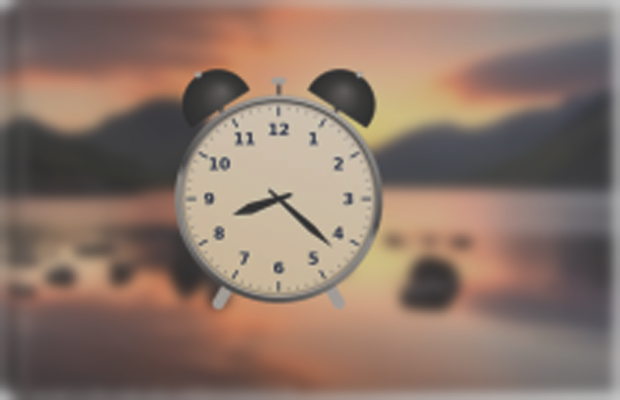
8:22
